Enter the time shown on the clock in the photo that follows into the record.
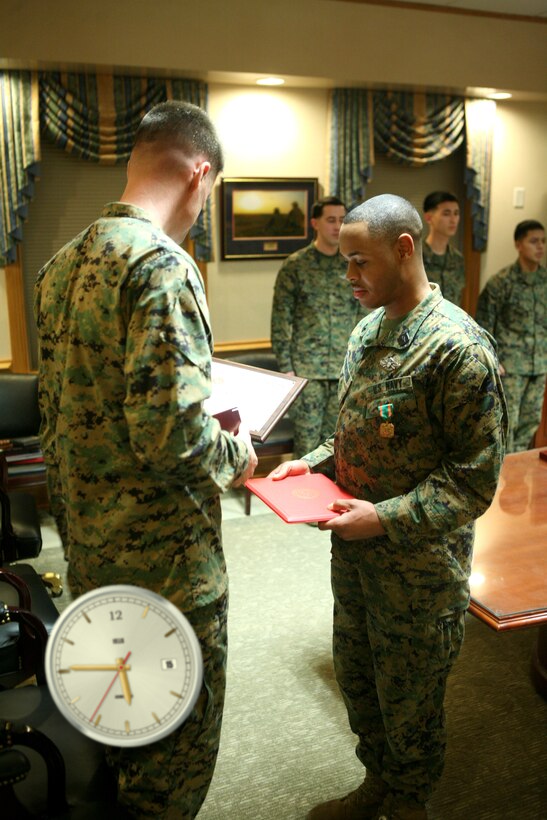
5:45:36
